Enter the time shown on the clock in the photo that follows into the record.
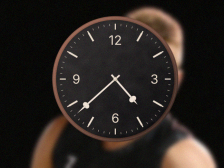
4:38
